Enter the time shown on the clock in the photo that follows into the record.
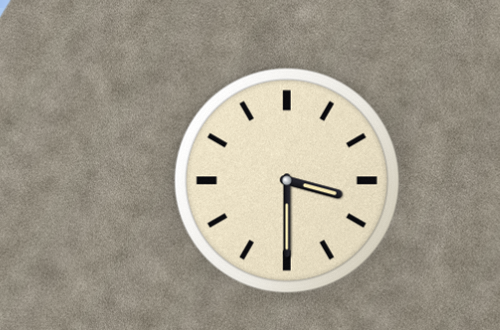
3:30
